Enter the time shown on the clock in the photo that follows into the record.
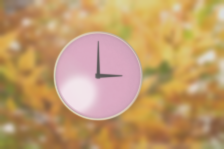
3:00
